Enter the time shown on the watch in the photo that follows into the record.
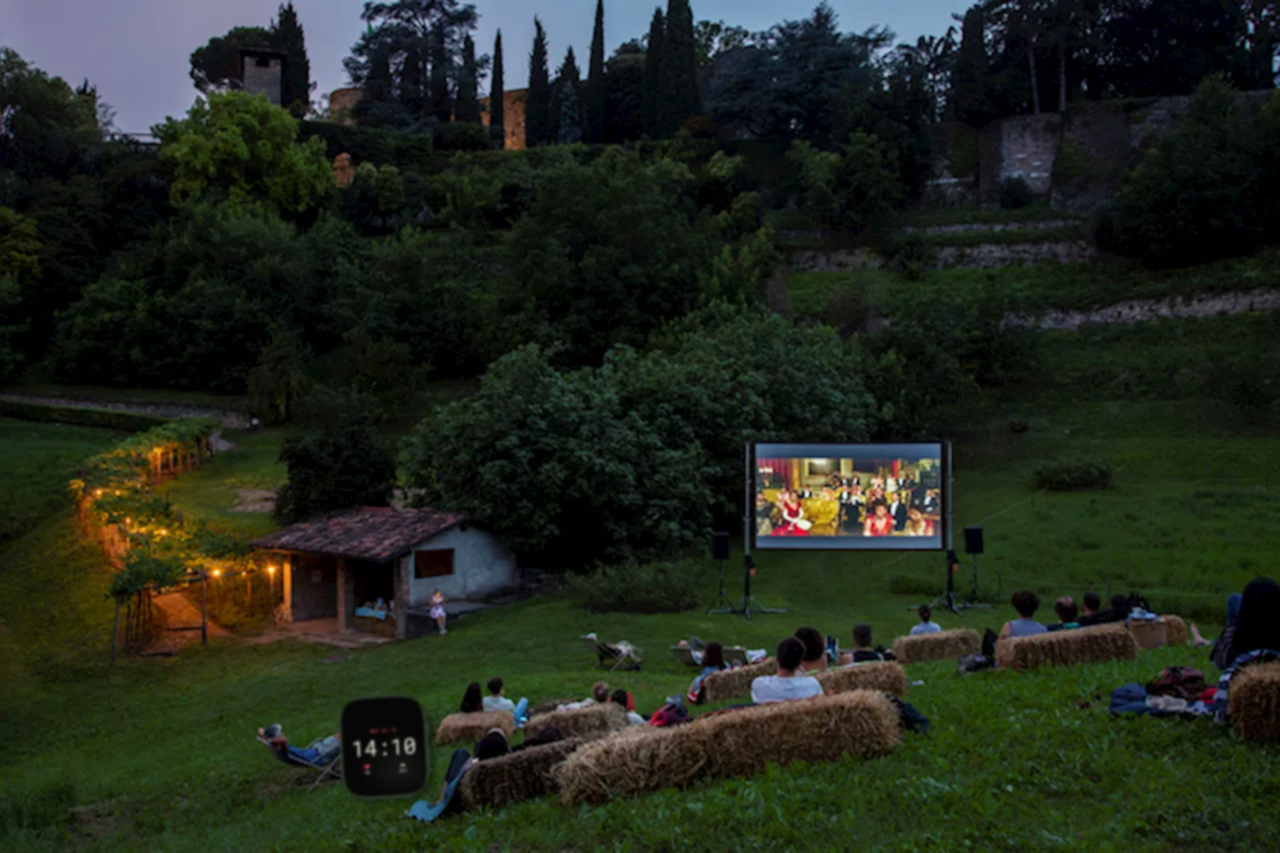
14:10
